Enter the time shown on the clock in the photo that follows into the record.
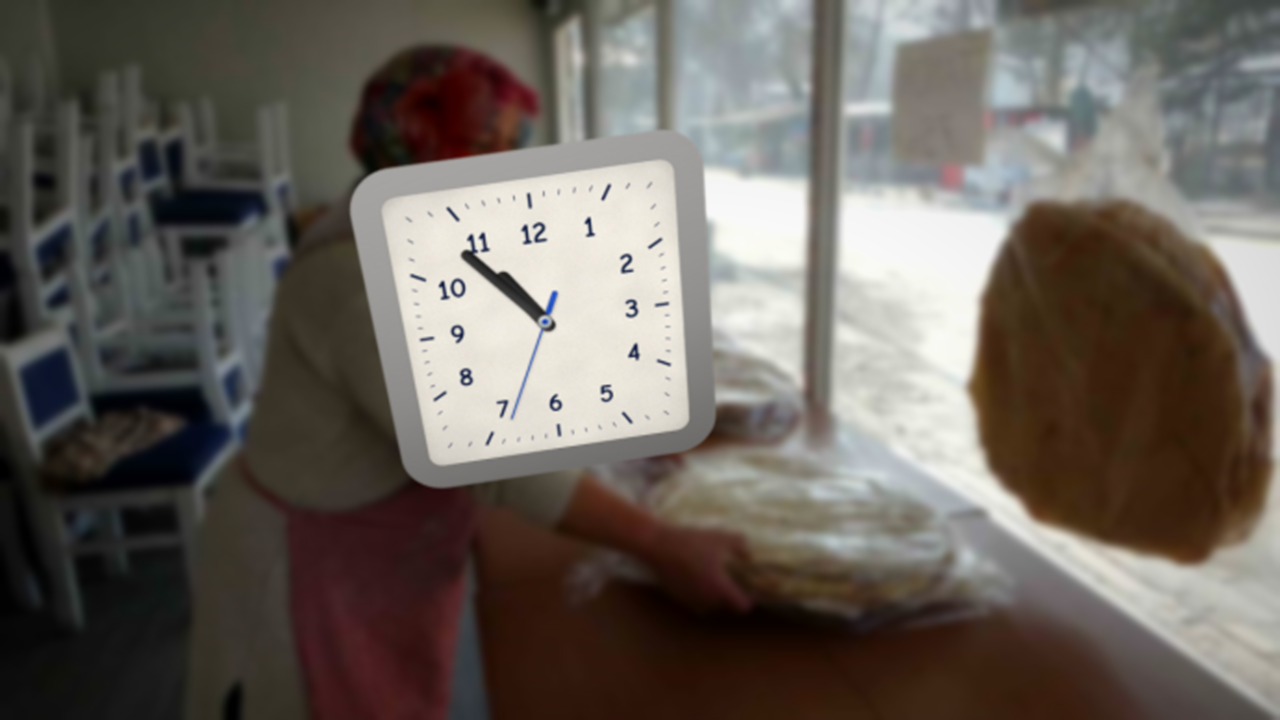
10:53:34
